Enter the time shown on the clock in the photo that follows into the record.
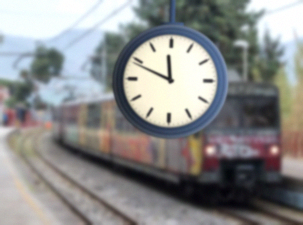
11:49
